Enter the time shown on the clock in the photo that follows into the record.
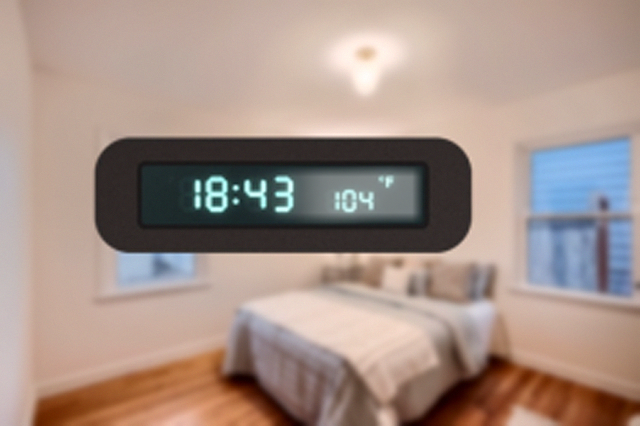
18:43
